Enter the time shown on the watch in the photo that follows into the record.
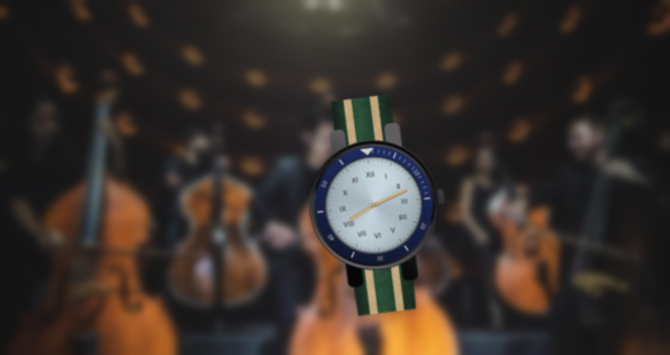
8:12
